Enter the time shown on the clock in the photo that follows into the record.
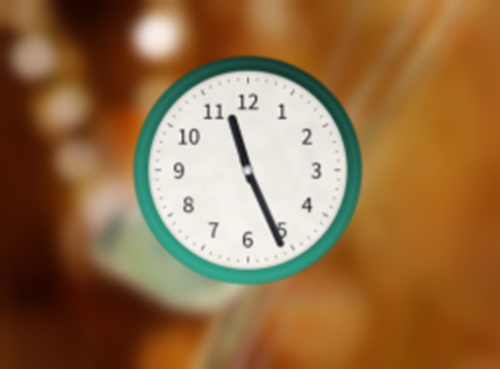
11:26
